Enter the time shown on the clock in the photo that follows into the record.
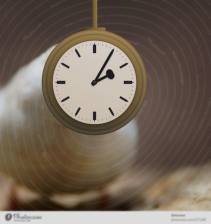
2:05
